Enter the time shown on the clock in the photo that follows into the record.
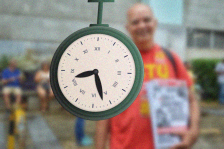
8:27
